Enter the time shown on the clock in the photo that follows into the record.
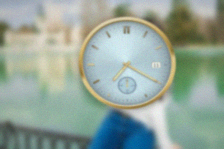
7:20
